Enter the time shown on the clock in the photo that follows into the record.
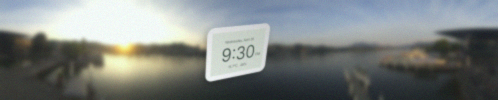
9:30
